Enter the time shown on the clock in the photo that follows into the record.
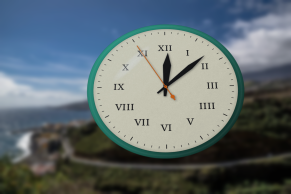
12:07:55
